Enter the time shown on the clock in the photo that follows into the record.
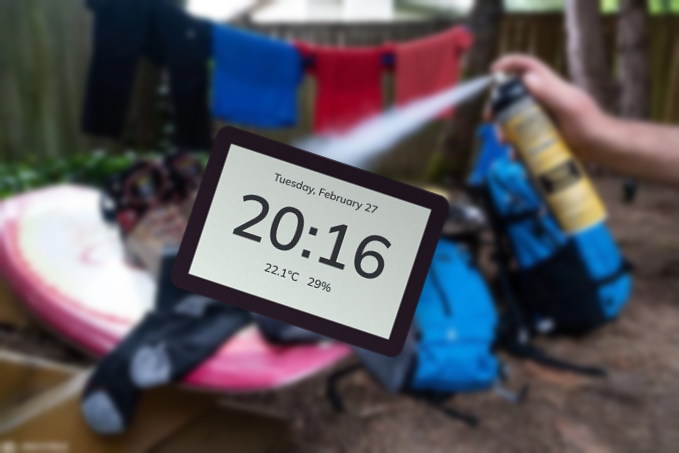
20:16
